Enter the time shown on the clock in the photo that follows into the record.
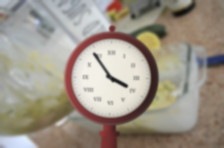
3:54
